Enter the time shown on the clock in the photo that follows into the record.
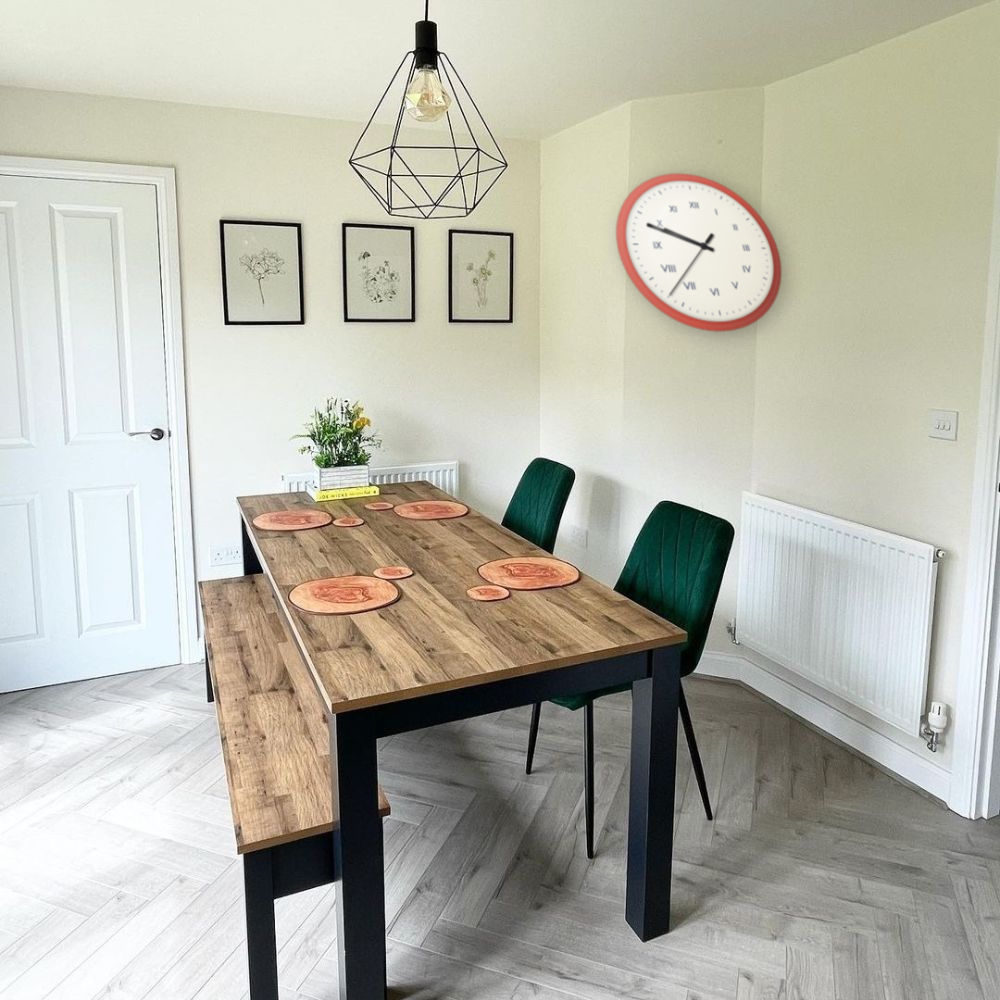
9:48:37
